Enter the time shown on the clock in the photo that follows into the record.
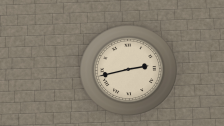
2:43
